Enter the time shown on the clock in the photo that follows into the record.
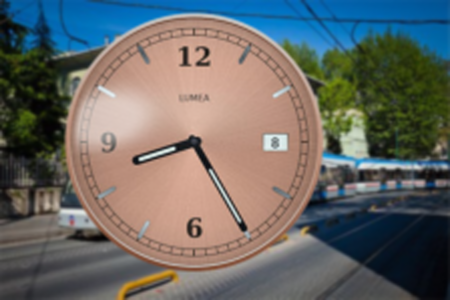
8:25
